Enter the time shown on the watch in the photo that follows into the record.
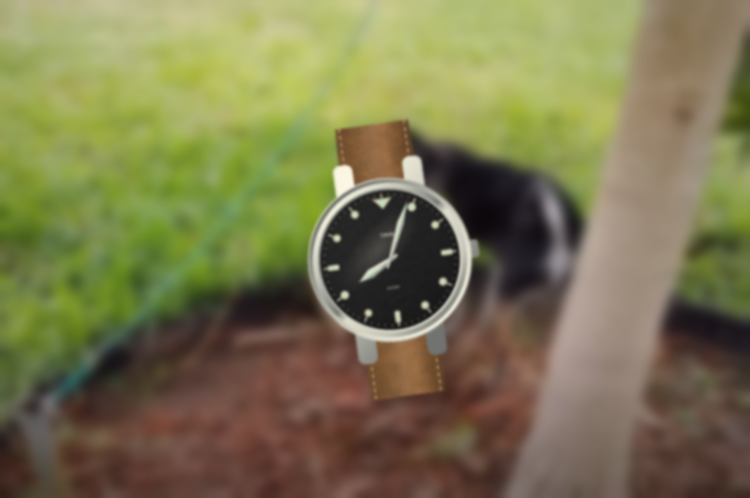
8:04
